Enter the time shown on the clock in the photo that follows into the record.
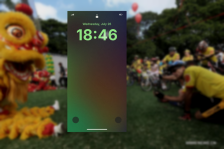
18:46
